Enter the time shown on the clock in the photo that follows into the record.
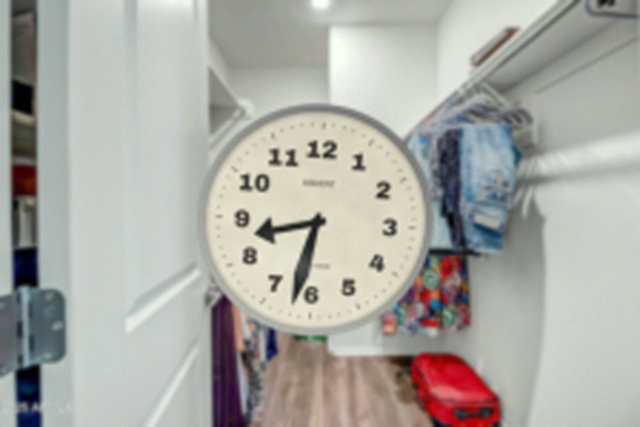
8:32
